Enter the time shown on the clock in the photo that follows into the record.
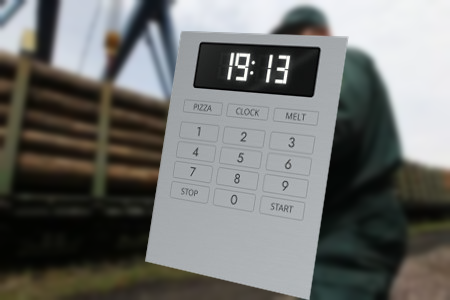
19:13
